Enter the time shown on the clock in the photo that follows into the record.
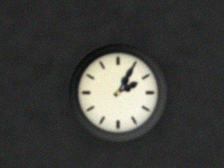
2:05
